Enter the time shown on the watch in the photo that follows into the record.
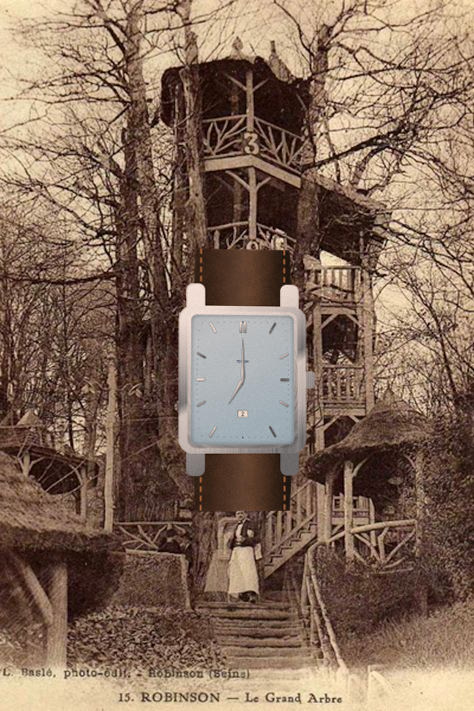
7:00
